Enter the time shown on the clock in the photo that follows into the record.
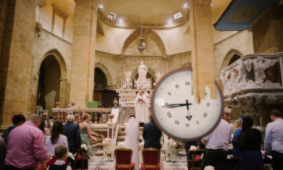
5:44
